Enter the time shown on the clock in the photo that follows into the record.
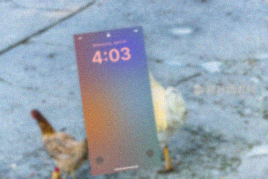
4:03
